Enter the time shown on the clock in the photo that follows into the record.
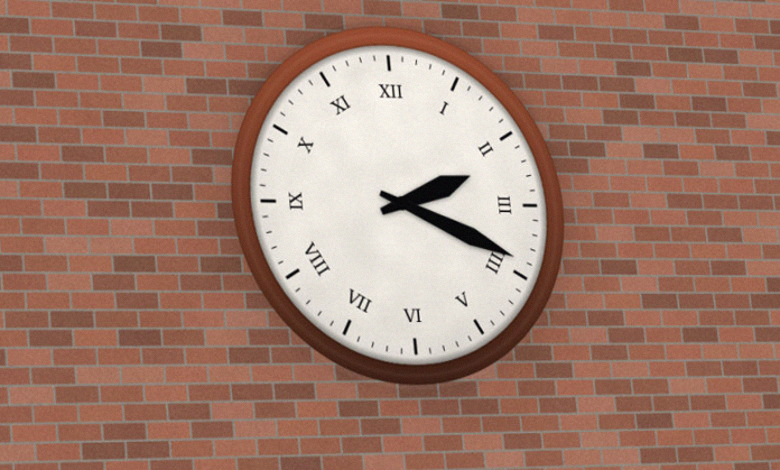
2:19
